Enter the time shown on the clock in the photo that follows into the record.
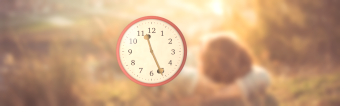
11:26
